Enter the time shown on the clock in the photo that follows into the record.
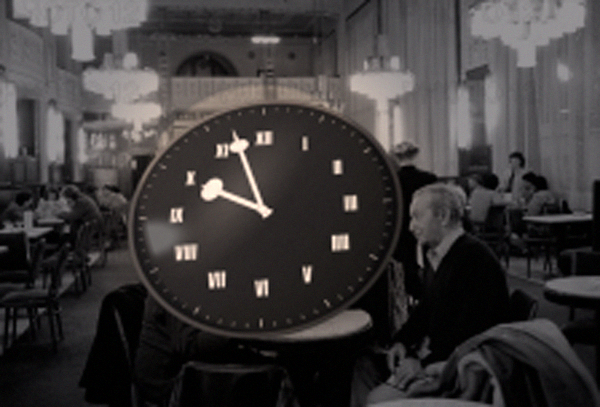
9:57
